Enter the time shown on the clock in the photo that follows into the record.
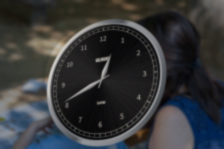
12:41
